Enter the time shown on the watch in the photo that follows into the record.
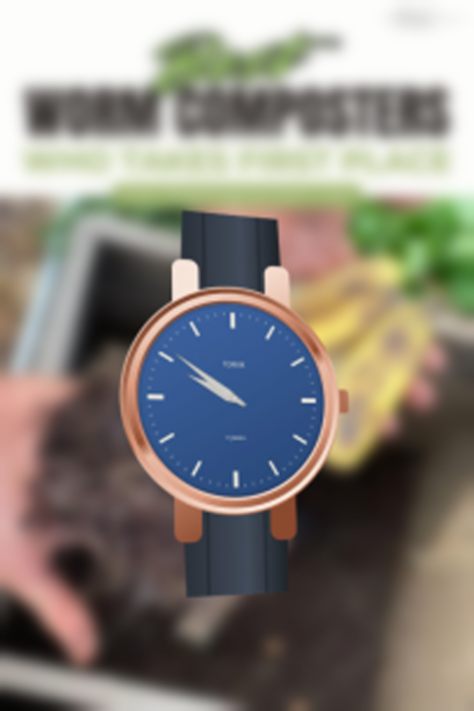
9:51
